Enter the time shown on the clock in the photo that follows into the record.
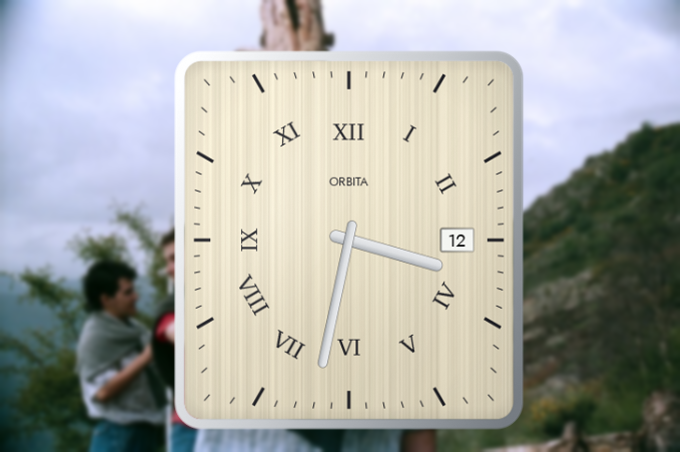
3:32
